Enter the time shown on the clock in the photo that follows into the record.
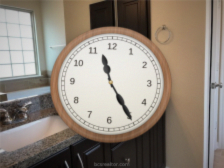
11:25
